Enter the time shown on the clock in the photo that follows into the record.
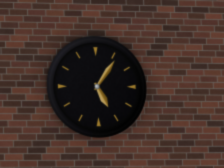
5:06
